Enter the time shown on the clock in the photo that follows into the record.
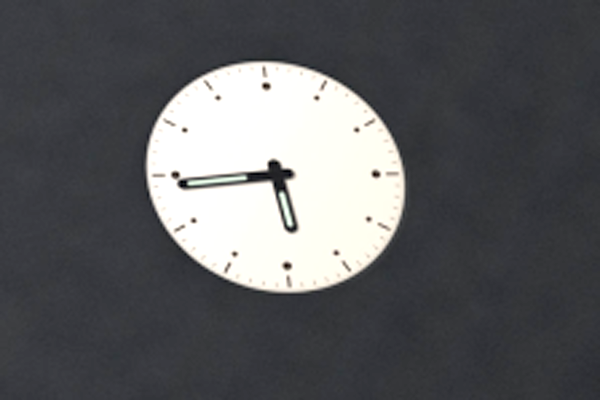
5:44
